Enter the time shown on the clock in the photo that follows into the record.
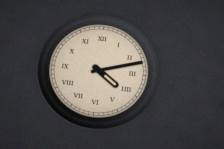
4:12
